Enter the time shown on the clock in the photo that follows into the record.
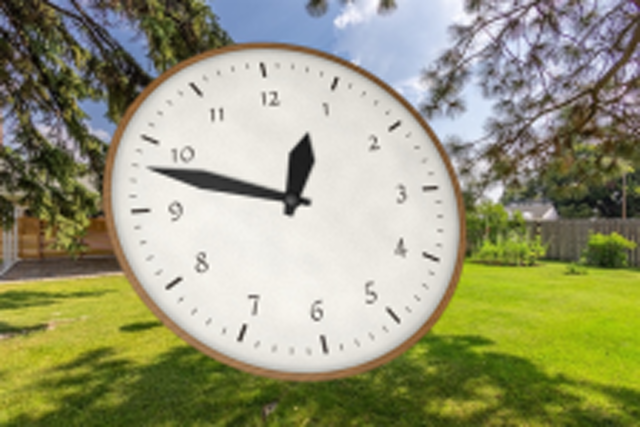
12:48
